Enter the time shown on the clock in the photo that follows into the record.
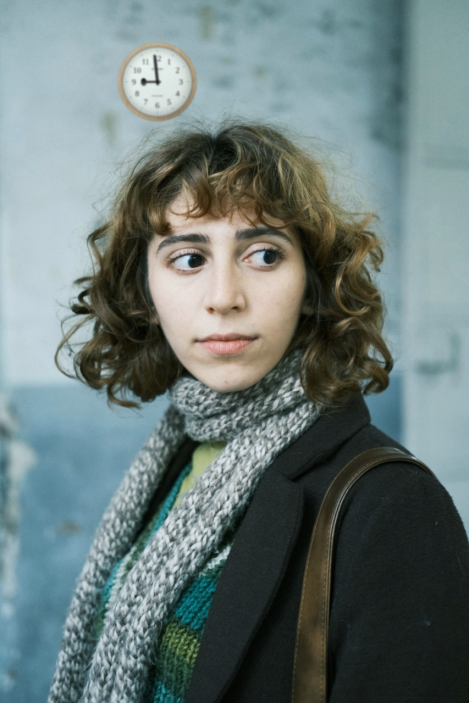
8:59
